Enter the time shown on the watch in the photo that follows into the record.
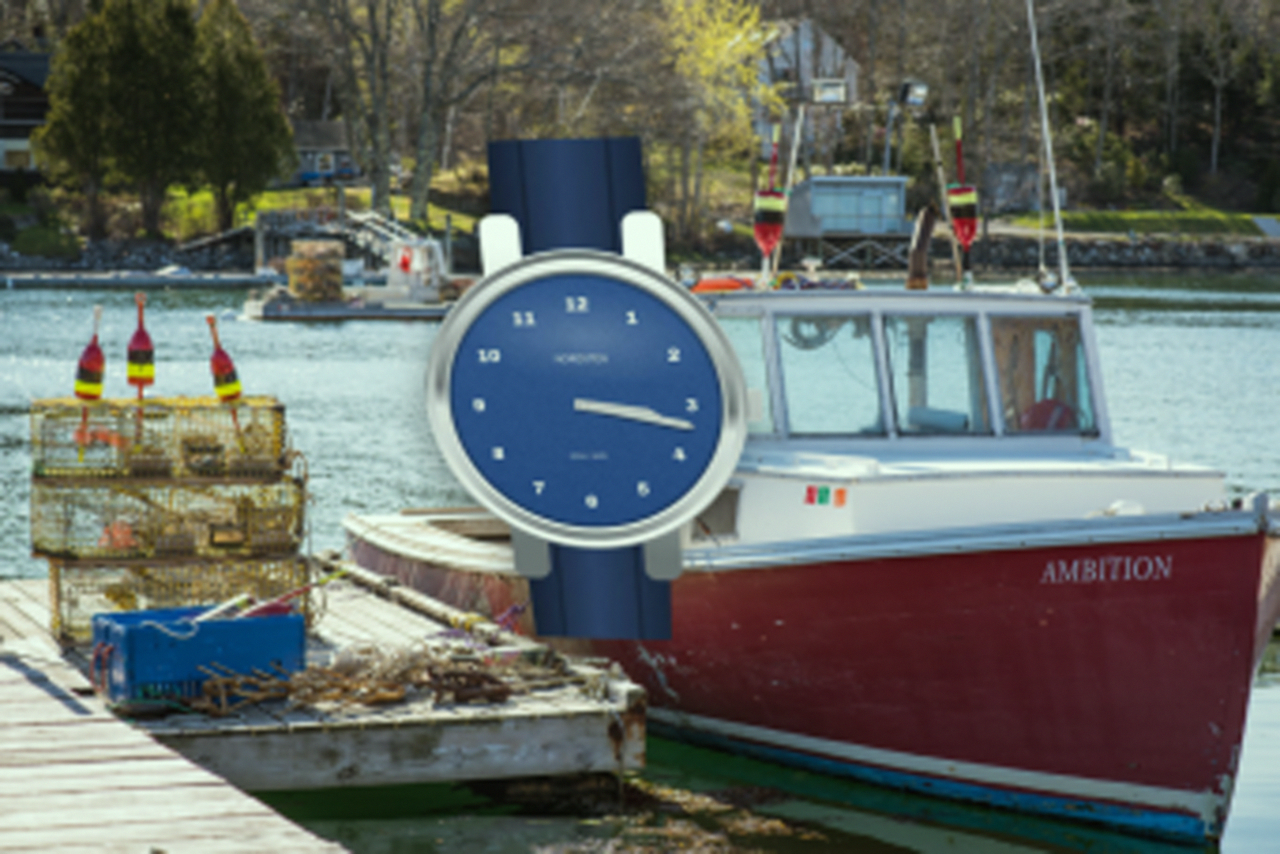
3:17
